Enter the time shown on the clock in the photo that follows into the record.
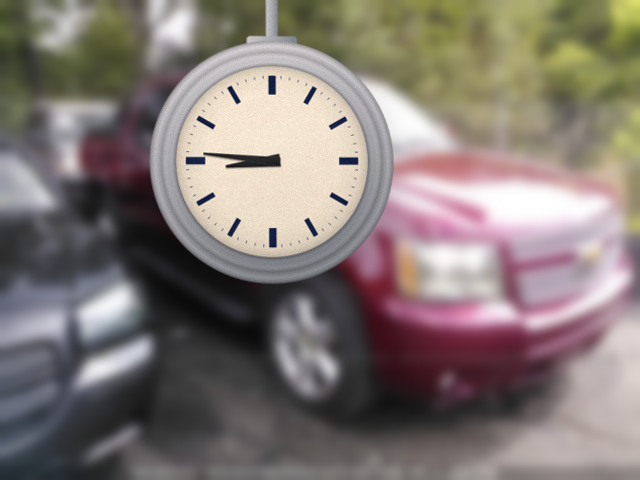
8:46
